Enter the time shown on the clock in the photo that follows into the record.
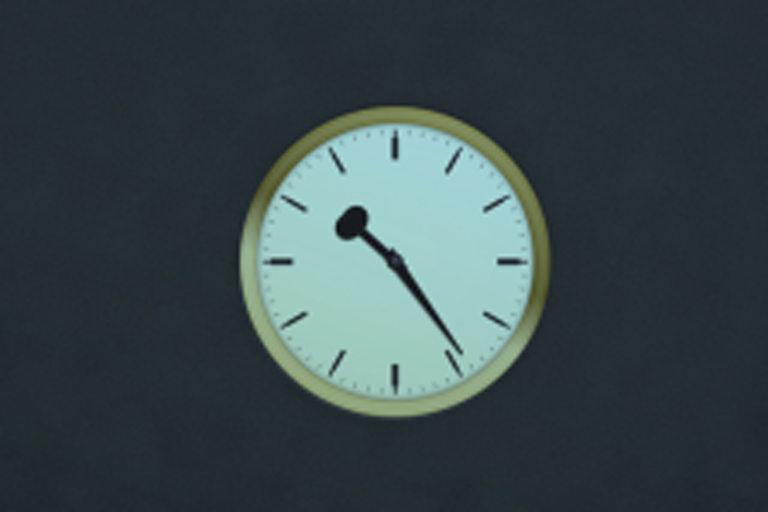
10:24
